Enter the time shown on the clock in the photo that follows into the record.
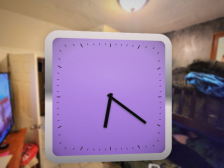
6:21
